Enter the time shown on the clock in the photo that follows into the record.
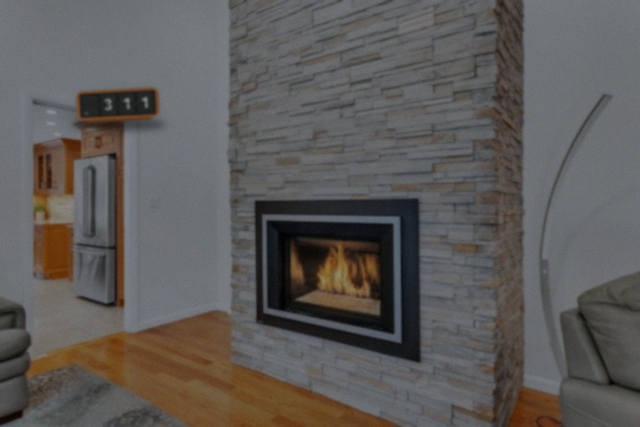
3:11
